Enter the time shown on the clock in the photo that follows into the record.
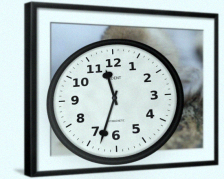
11:33
